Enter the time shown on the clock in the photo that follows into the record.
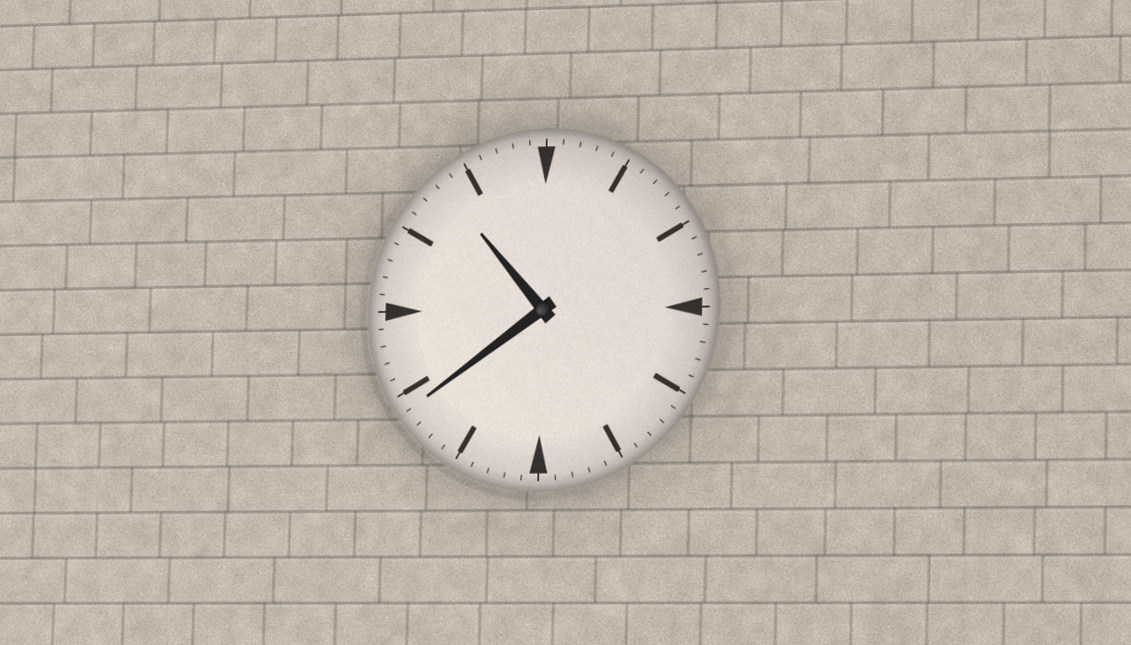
10:39
